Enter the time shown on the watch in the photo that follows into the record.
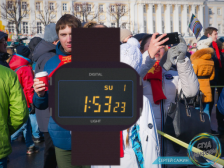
1:53:23
